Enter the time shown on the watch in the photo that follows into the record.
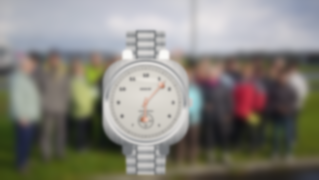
6:07
